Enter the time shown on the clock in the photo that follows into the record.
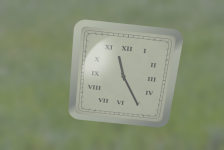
11:25
